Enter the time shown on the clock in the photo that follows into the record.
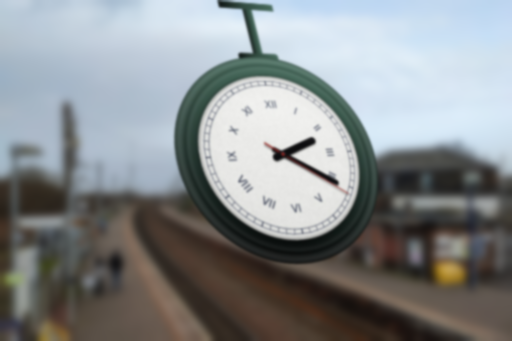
2:20:21
